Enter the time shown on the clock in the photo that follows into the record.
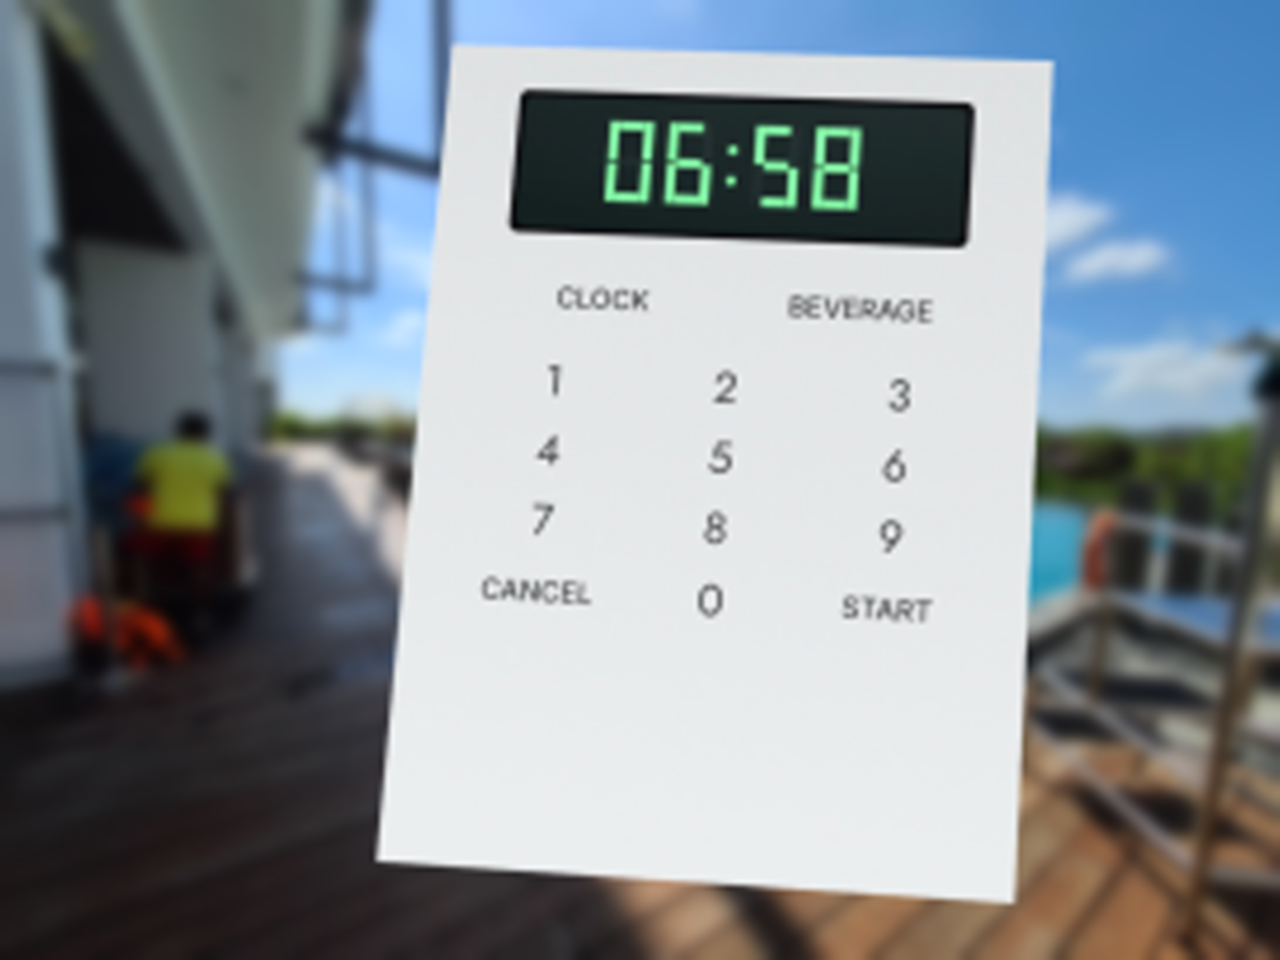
6:58
